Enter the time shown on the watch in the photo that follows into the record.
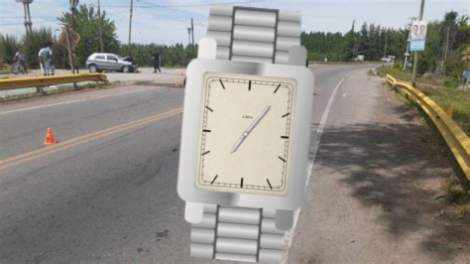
7:06
